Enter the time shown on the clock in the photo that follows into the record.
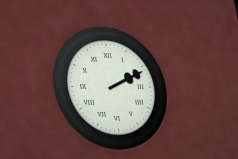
2:11
